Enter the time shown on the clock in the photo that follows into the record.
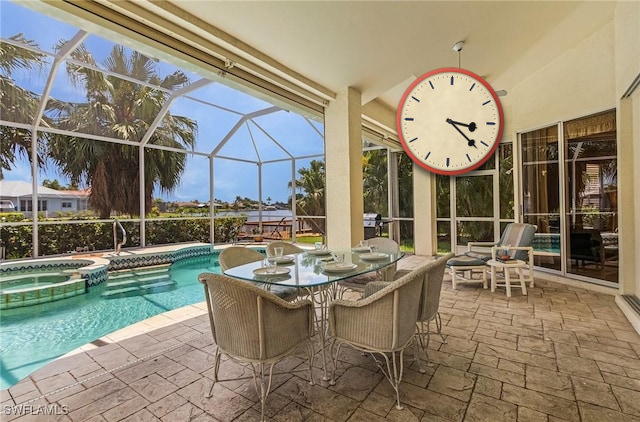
3:22
